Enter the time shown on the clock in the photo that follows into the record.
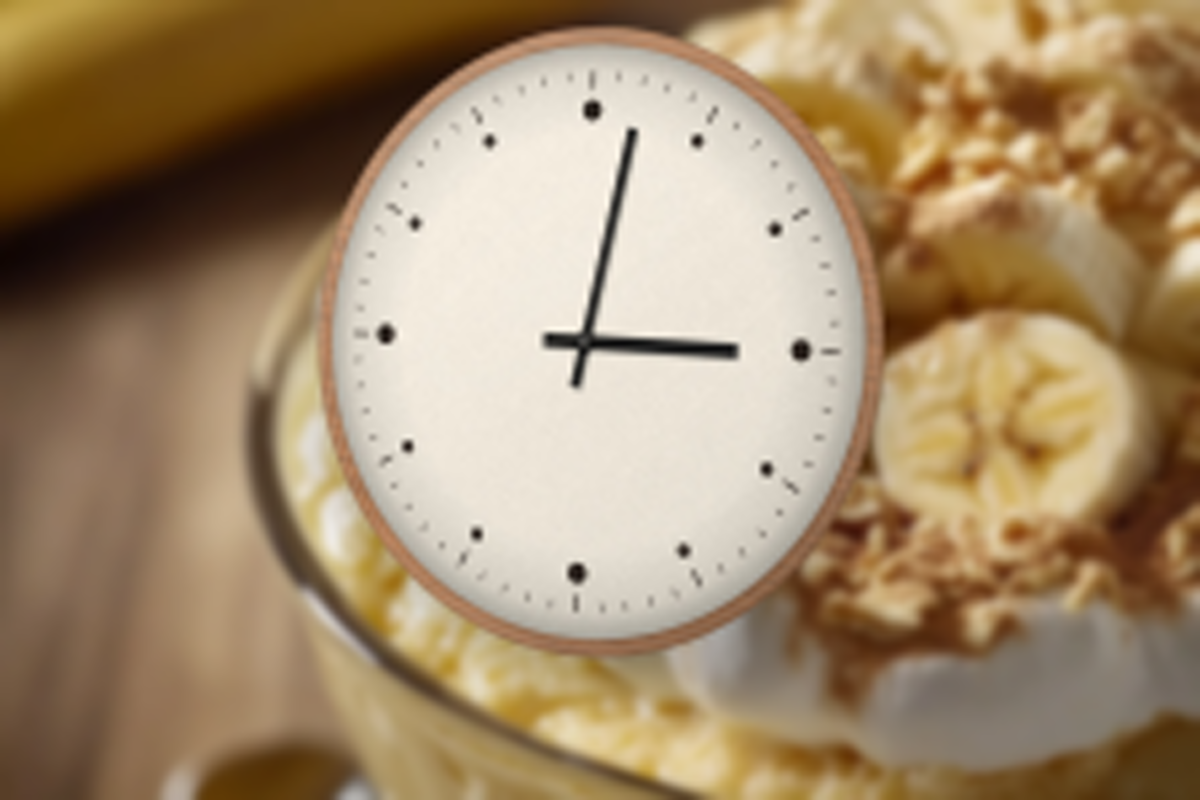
3:02
